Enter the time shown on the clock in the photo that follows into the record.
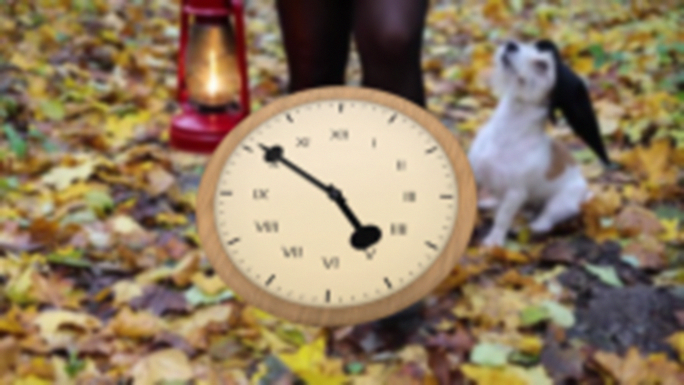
4:51
